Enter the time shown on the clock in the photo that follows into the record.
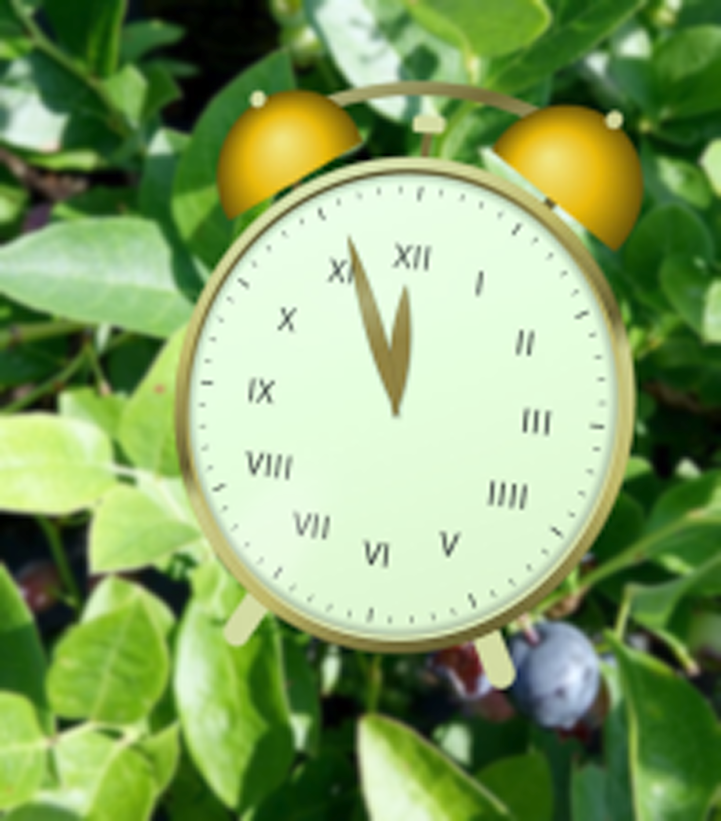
11:56
